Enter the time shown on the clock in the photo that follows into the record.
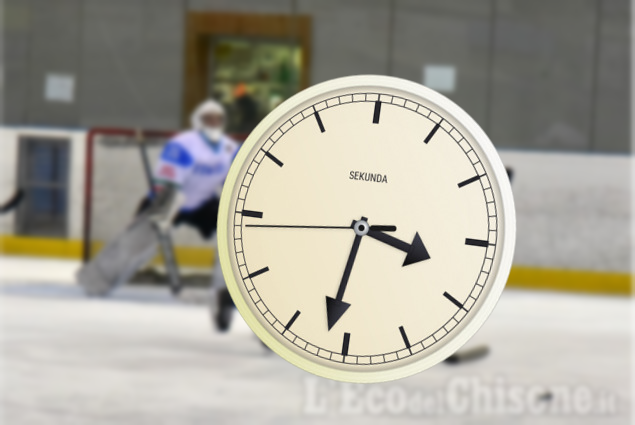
3:31:44
